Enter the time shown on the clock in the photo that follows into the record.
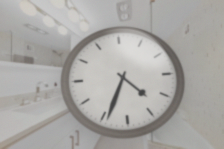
4:34
